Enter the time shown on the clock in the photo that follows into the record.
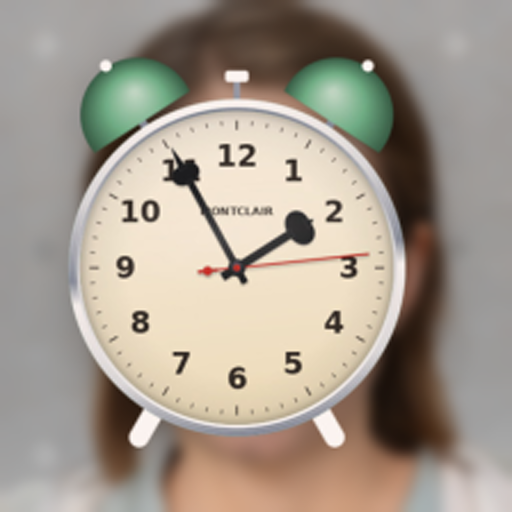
1:55:14
